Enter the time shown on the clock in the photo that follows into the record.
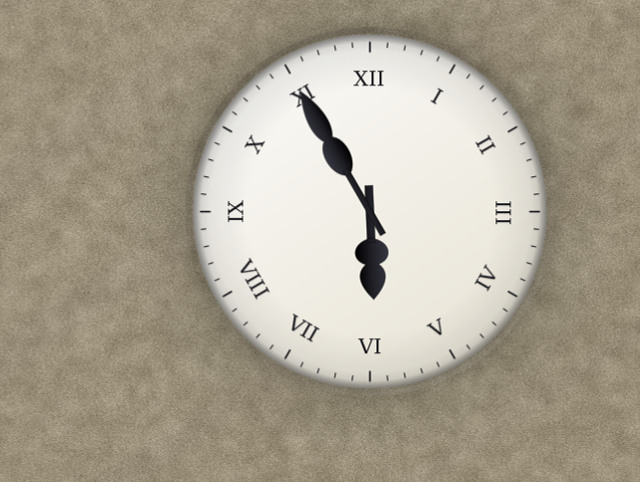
5:55
